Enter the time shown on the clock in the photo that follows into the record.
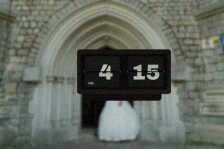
4:15
